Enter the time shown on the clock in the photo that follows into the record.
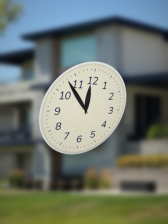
11:53
